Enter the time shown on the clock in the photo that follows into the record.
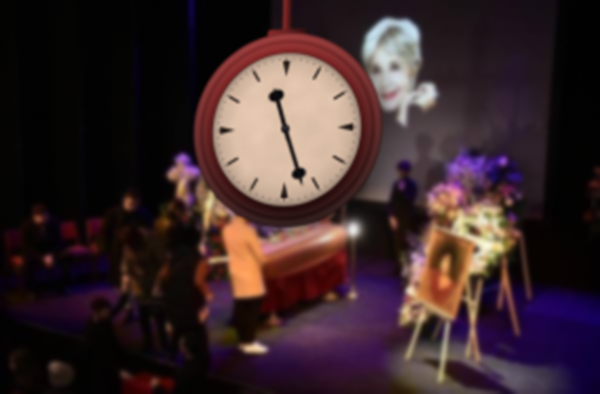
11:27
